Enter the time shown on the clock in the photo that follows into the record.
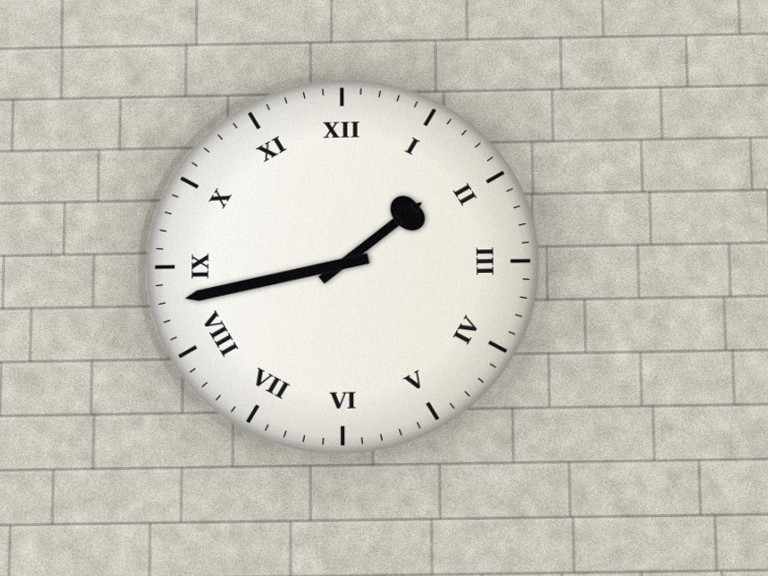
1:43
